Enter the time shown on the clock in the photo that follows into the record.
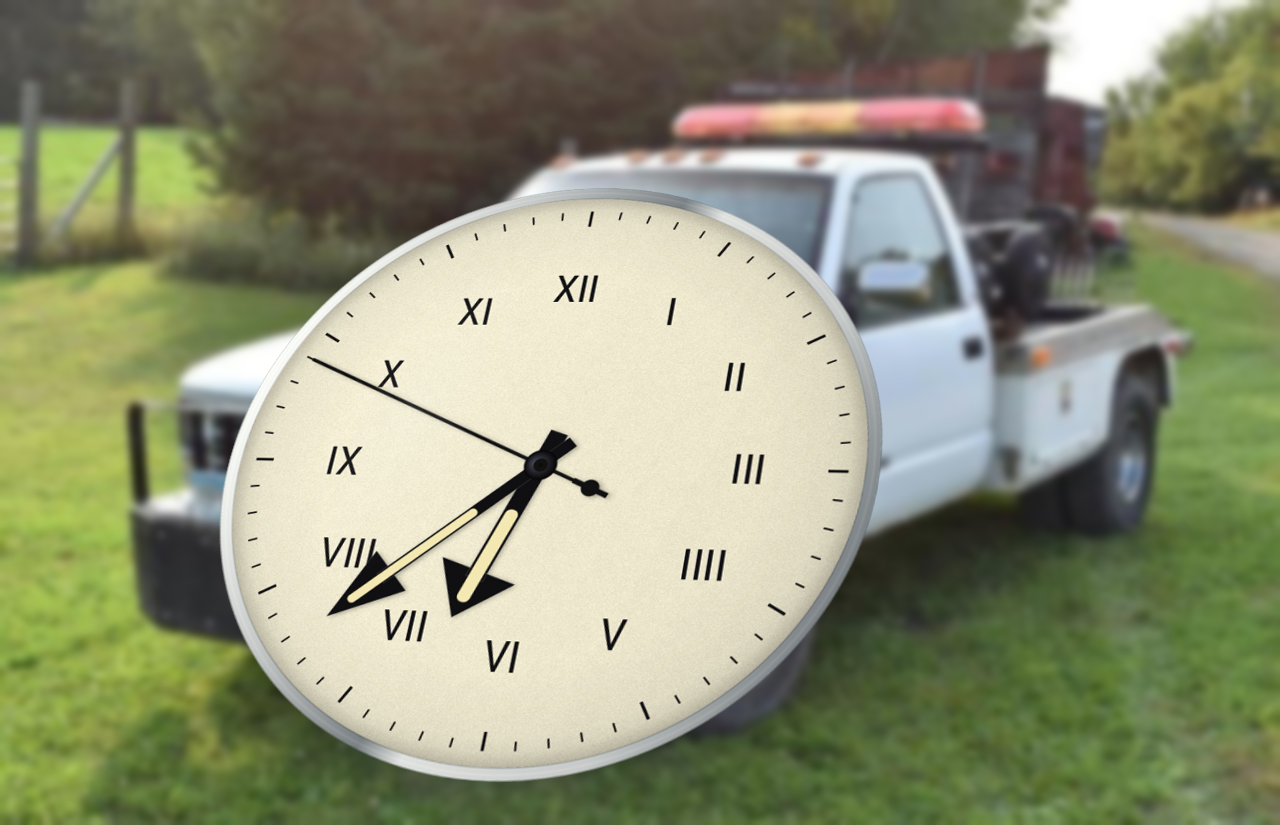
6:37:49
